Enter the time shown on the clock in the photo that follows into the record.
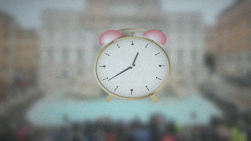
12:39
